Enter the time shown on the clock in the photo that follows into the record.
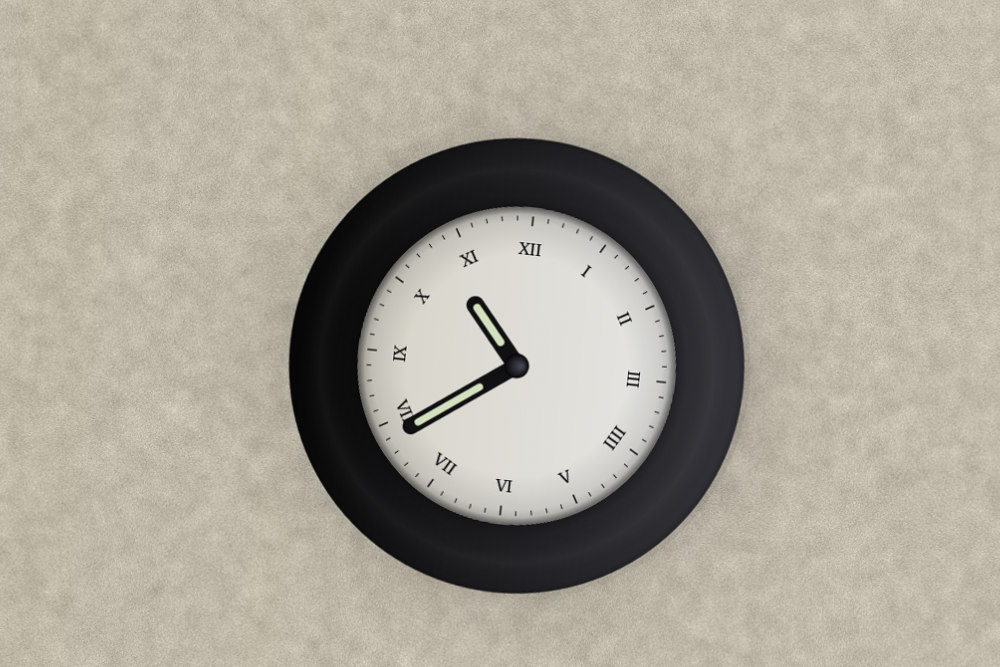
10:39
